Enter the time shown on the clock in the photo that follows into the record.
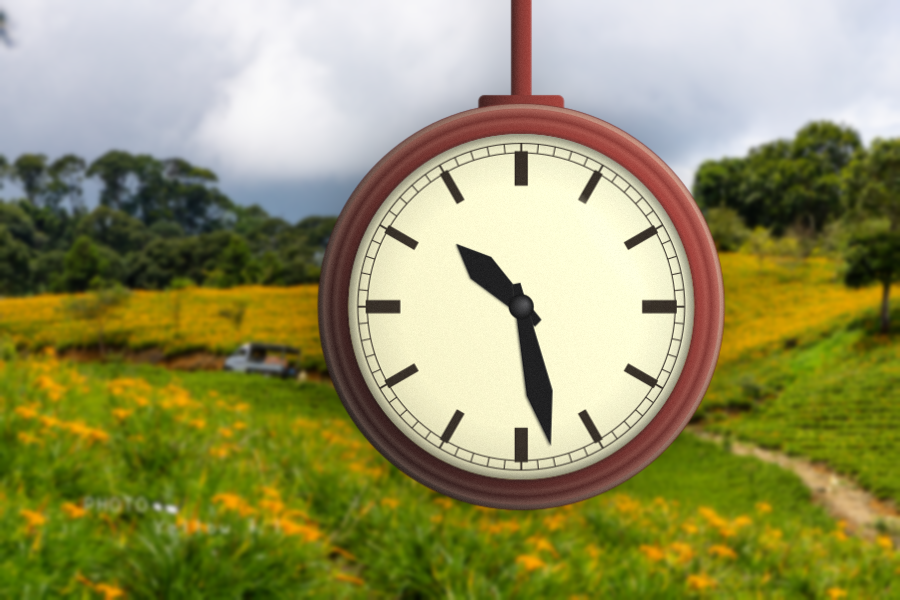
10:28
